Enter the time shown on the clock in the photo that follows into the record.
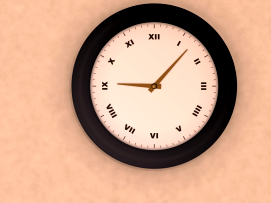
9:07
